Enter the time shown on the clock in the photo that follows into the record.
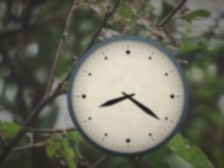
8:21
